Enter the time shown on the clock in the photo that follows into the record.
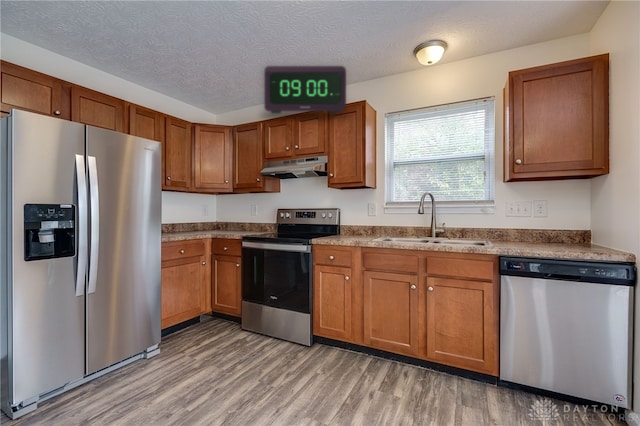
9:00
